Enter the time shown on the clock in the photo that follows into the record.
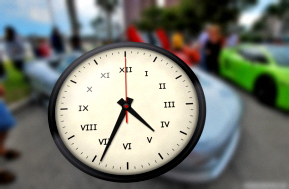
4:34:00
